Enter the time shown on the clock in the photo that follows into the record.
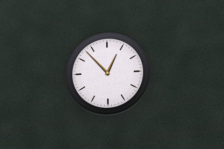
12:53
